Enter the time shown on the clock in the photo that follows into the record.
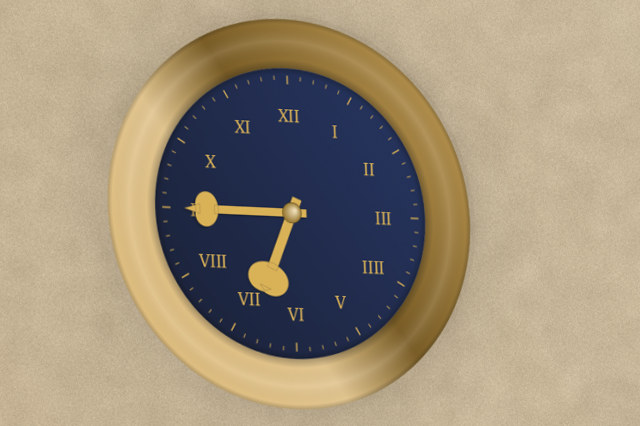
6:45
